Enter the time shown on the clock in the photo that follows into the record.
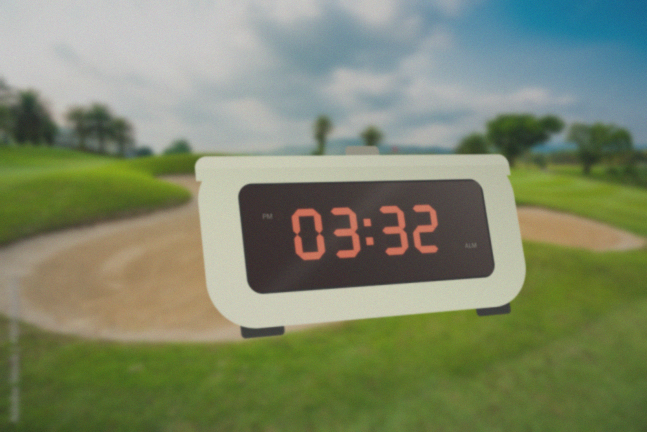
3:32
